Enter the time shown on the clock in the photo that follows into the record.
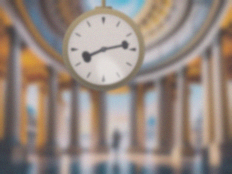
8:13
